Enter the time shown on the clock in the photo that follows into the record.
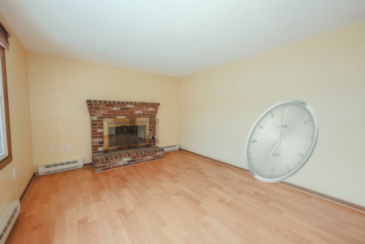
6:58
